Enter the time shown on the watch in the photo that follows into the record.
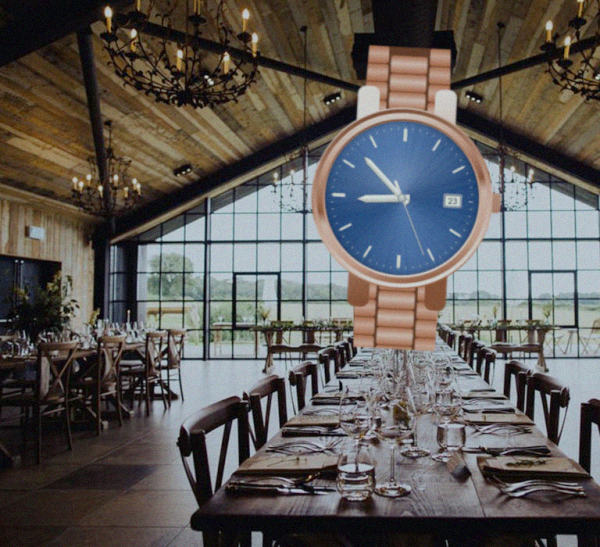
8:52:26
